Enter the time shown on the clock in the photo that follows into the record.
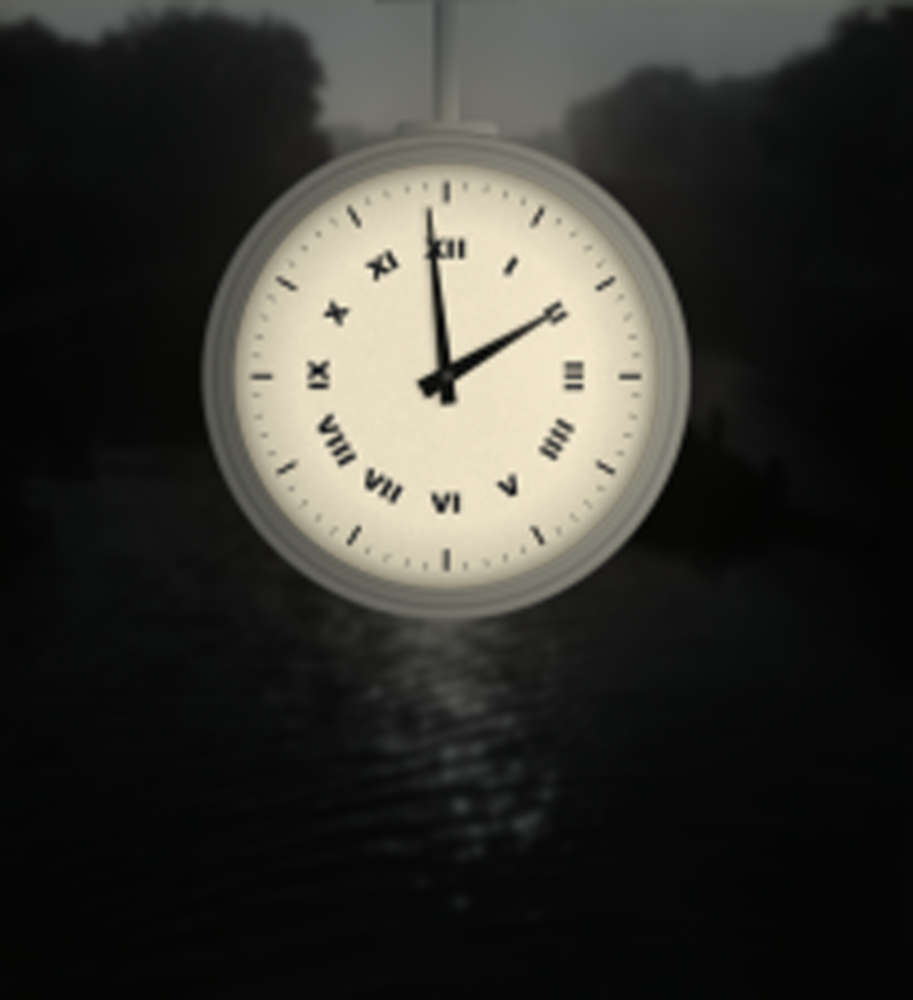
1:59
